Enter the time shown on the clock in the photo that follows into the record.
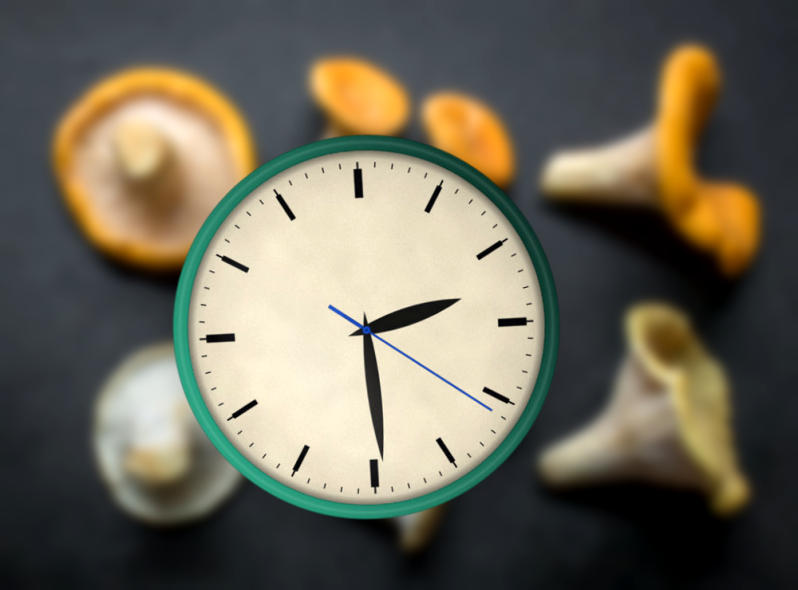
2:29:21
